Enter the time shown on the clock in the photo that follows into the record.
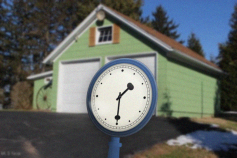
1:30
